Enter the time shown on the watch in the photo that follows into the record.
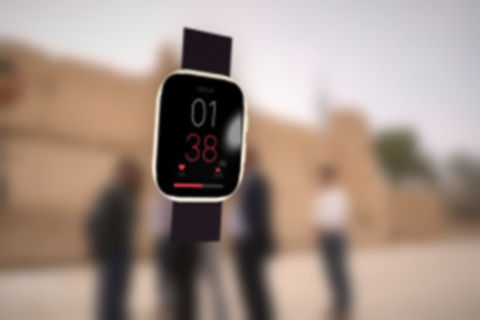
1:38
